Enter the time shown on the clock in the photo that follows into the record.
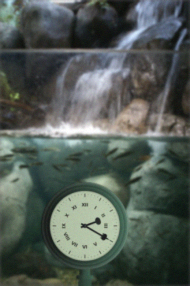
2:20
